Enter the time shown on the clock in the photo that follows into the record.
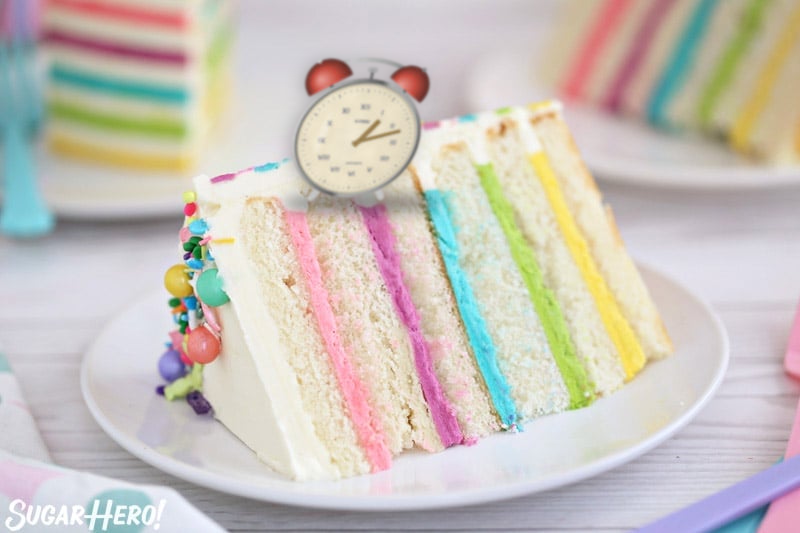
1:12
